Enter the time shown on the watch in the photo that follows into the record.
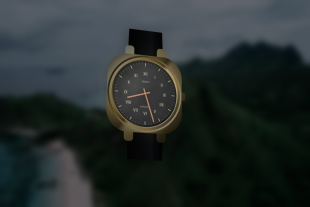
8:27
